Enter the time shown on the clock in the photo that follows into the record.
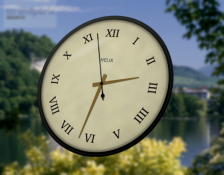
2:31:57
